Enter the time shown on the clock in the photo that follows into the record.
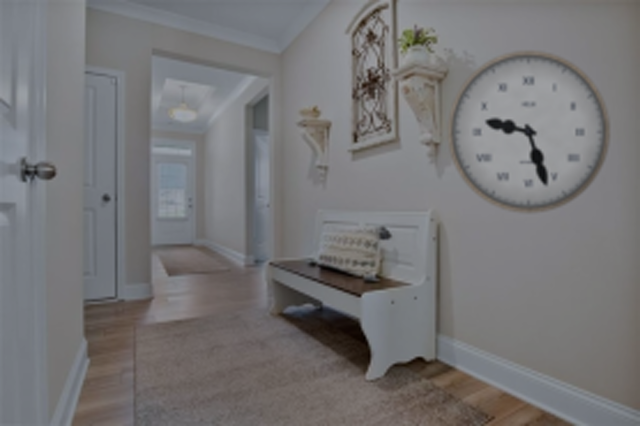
9:27
